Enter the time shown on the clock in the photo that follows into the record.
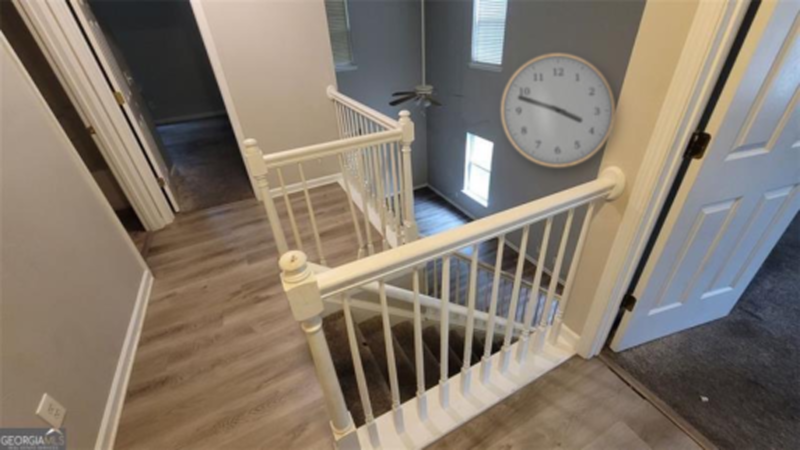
3:48
